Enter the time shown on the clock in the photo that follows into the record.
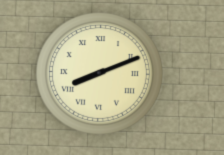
8:11
